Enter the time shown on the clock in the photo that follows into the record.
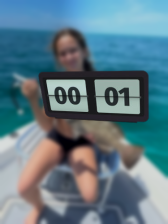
0:01
